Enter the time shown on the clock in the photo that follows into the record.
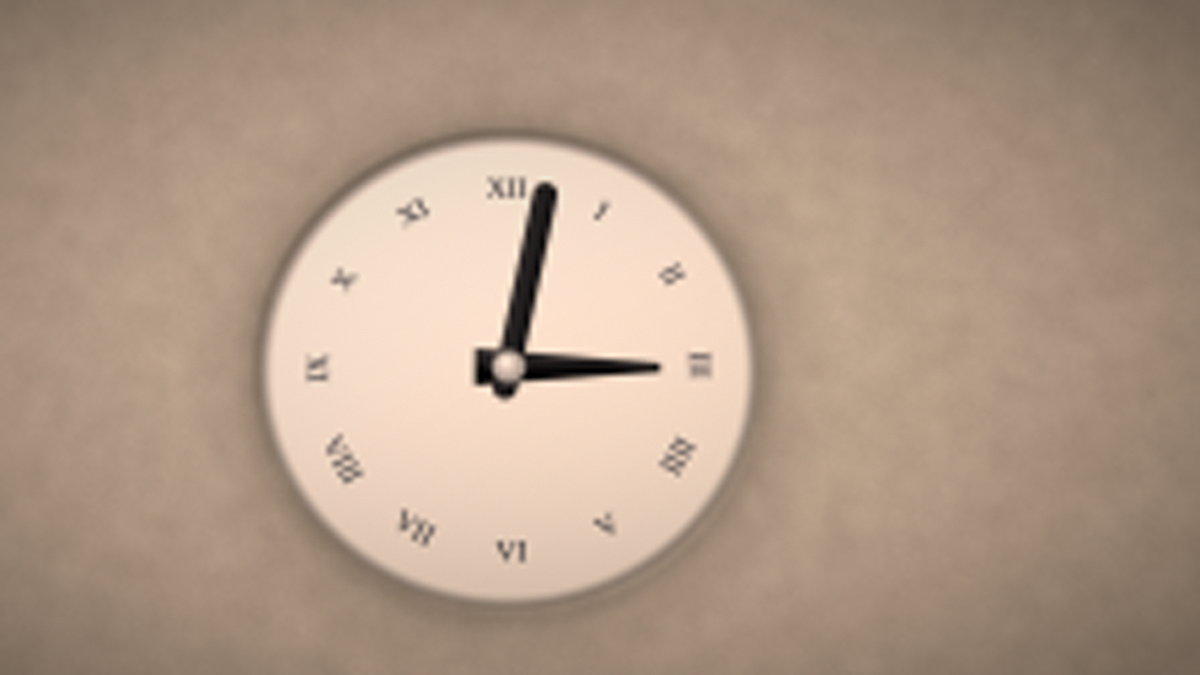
3:02
